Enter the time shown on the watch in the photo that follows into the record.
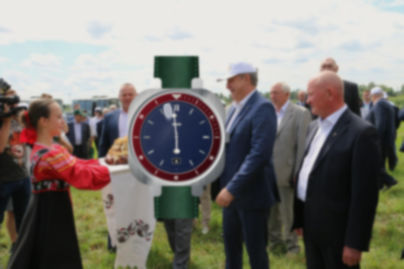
5:59
